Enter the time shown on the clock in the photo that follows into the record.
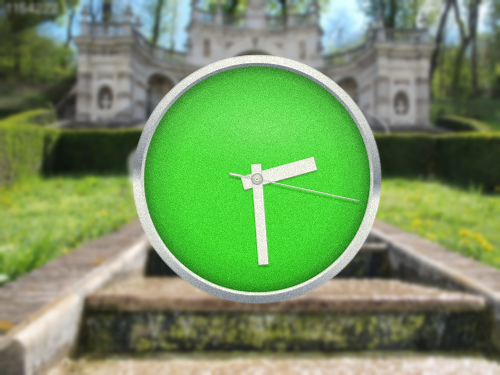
2:29:17
